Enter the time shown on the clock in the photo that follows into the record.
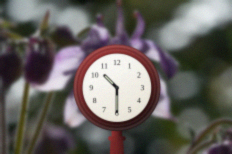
10:30
